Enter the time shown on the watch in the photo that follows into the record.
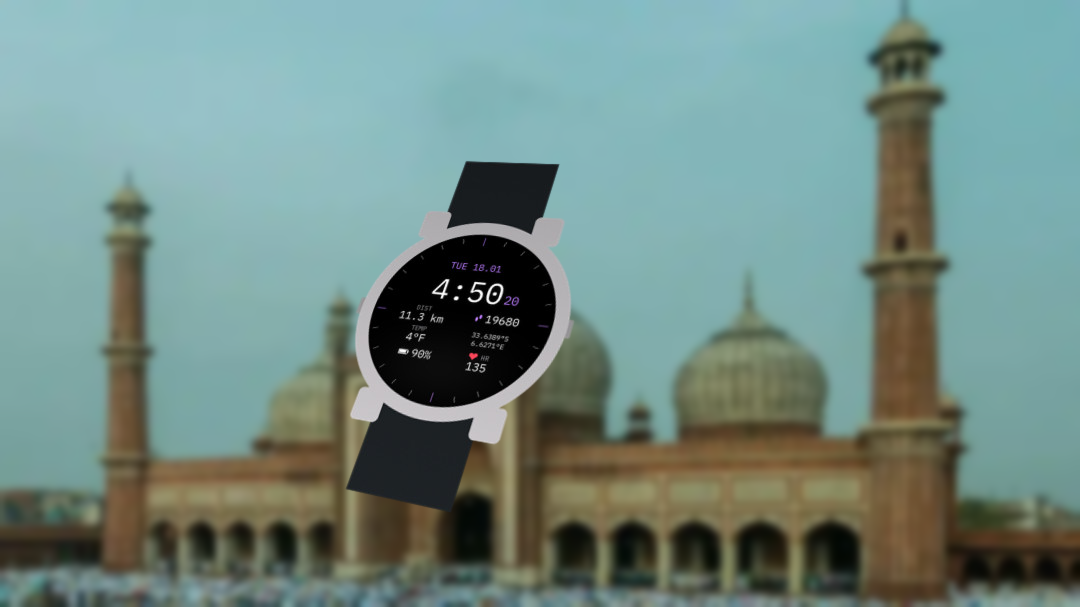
4:50:20
